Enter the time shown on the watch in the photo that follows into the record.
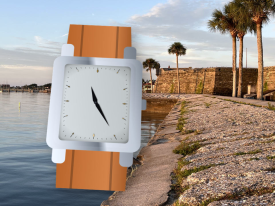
11:25
